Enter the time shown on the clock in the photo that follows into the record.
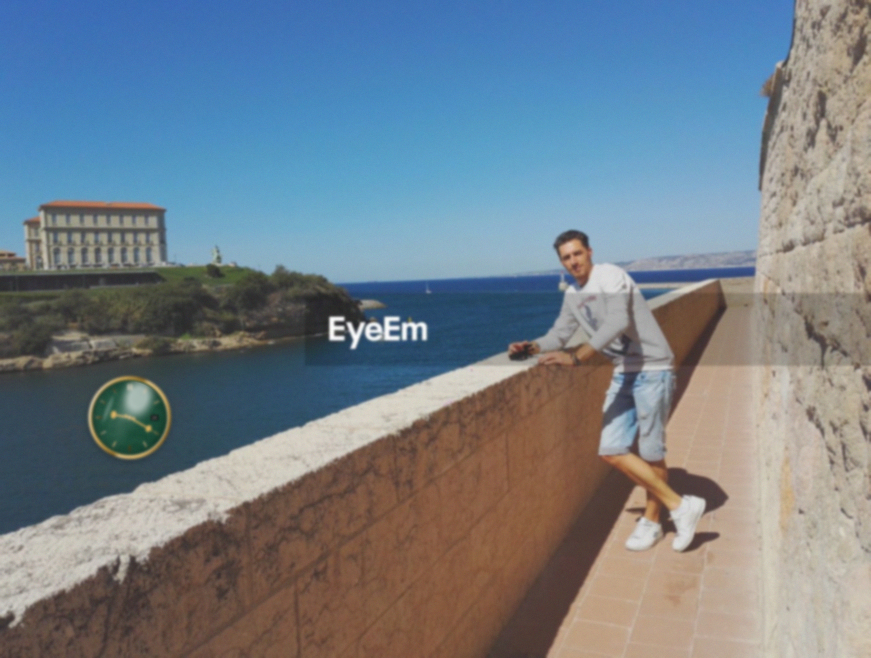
9:20
